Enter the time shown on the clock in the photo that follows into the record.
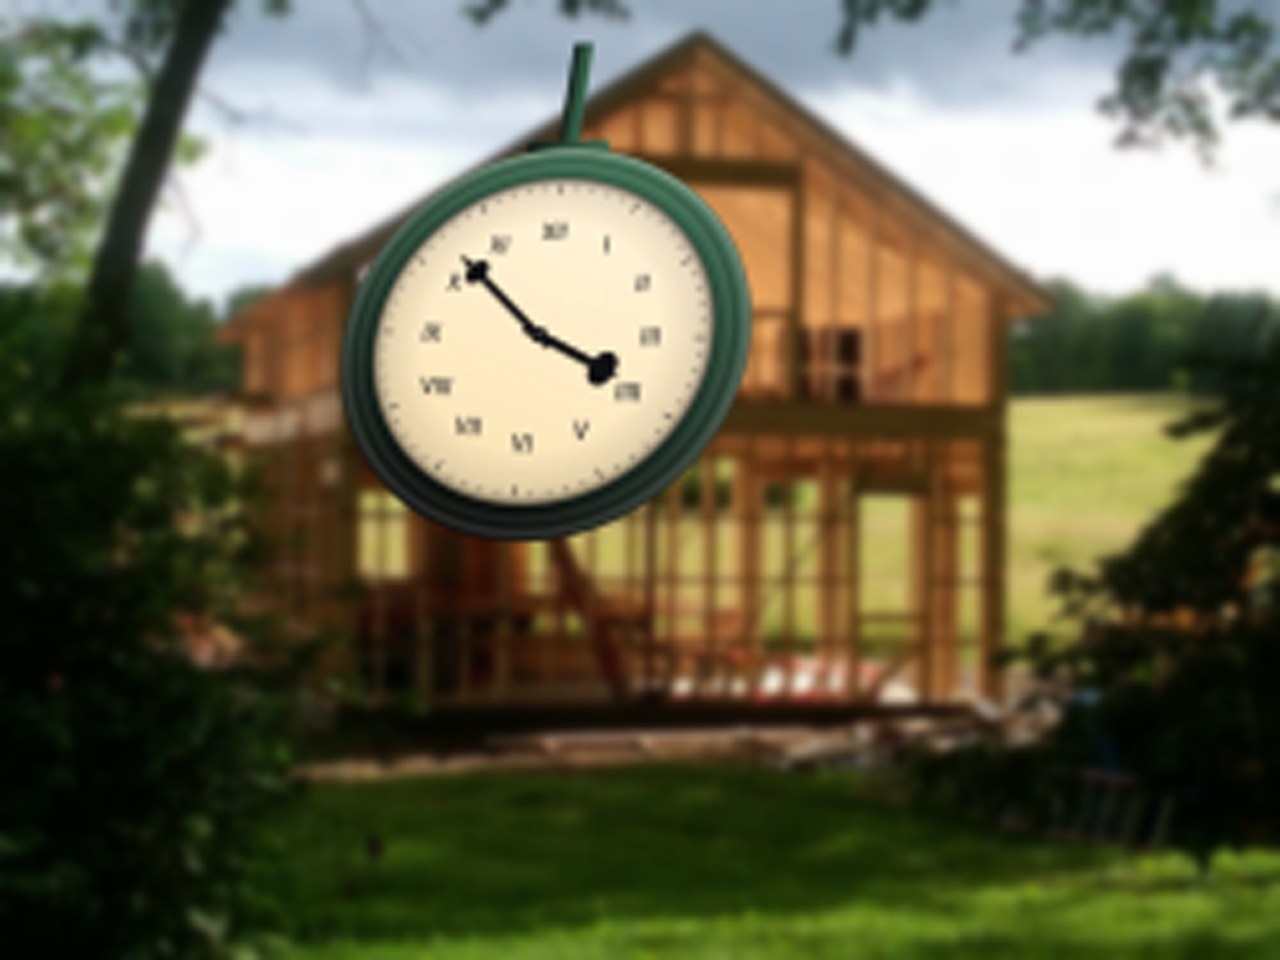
3:52
